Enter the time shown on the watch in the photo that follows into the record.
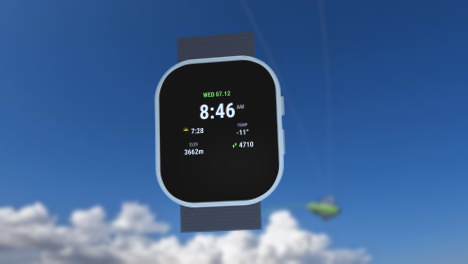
8:46
